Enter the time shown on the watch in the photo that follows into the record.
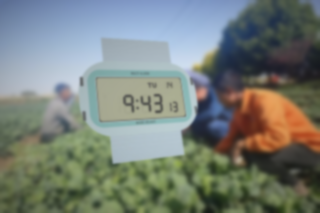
9:43
